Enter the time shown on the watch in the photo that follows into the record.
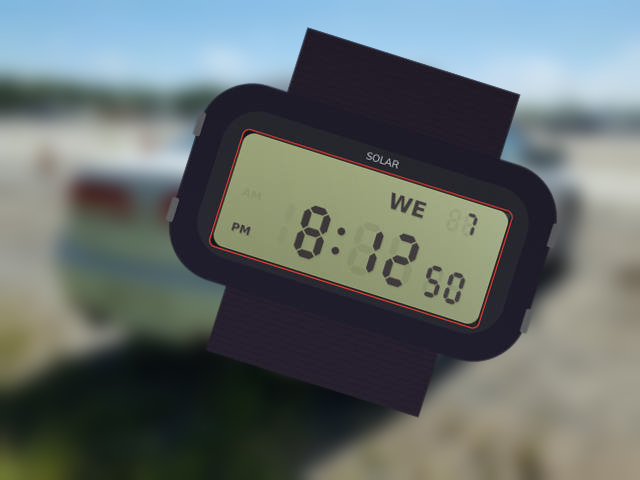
8:12:50
